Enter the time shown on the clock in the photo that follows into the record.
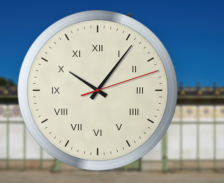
10:06:12
